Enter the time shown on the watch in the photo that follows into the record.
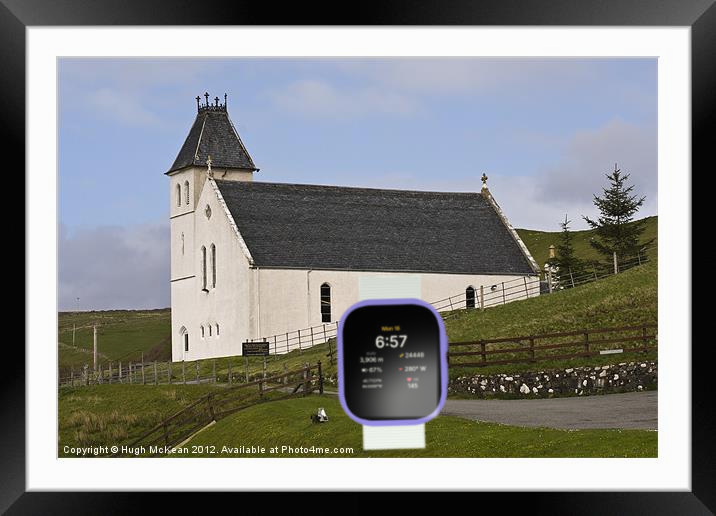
6:57
